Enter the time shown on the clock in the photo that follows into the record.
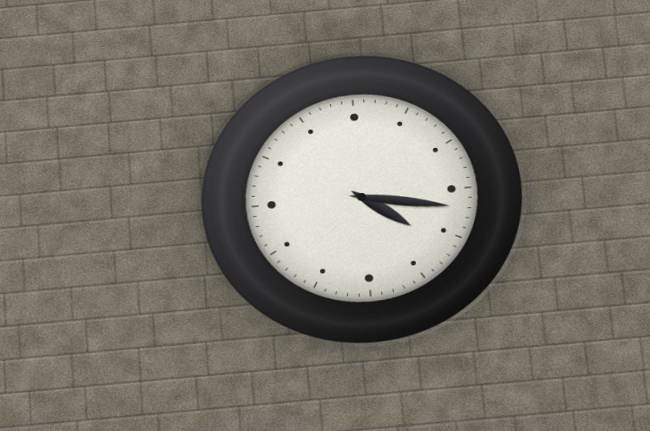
4:17
